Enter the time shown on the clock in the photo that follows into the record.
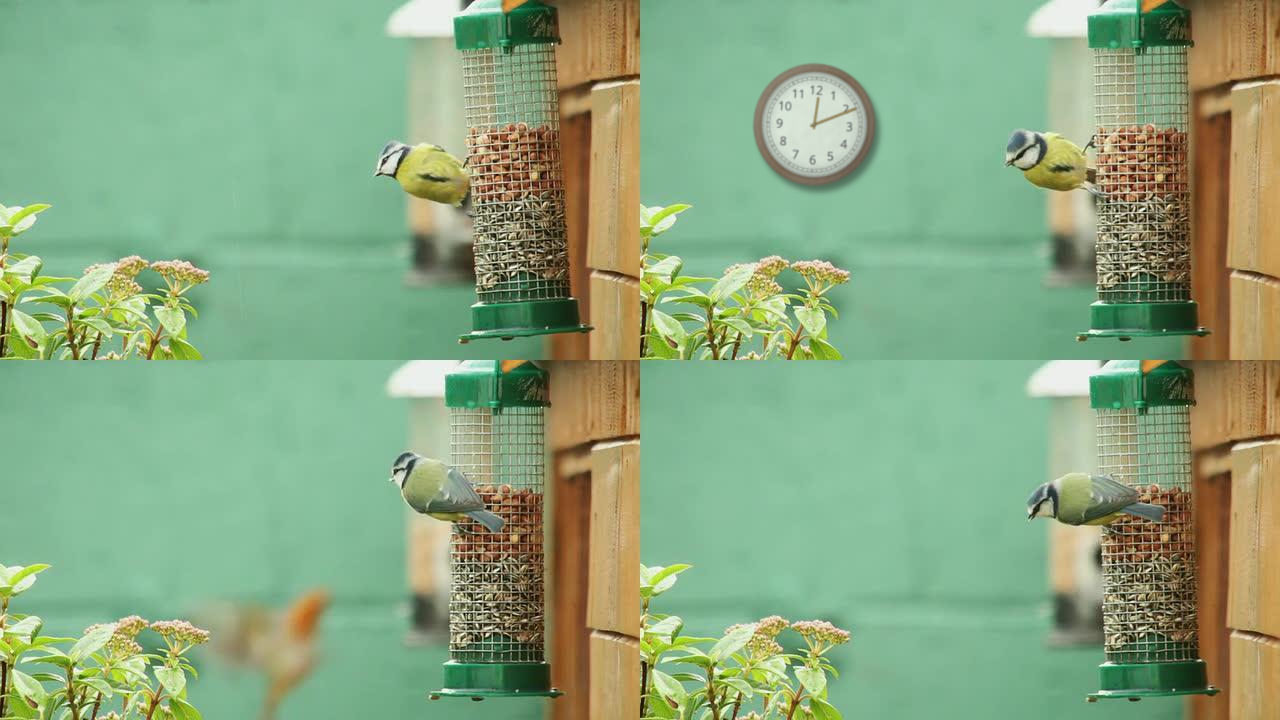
12:11
